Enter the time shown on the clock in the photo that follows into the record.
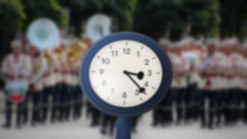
3:23
